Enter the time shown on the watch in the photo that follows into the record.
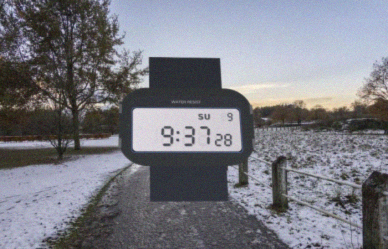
9:37:28
